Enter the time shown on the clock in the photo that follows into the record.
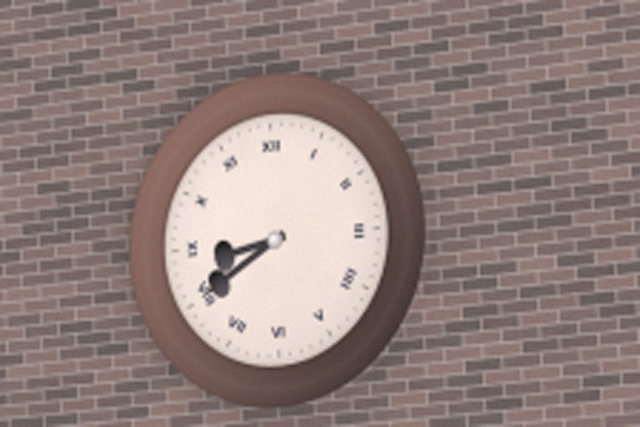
8:40
